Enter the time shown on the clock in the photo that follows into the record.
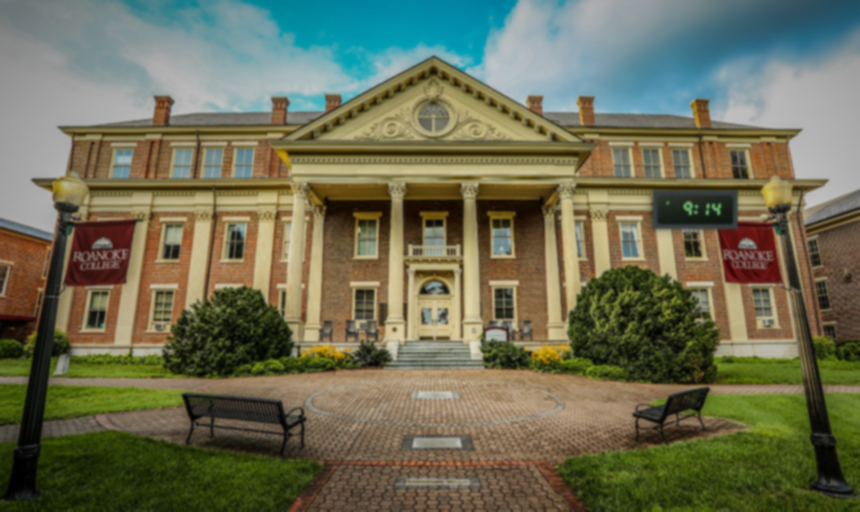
9:14
